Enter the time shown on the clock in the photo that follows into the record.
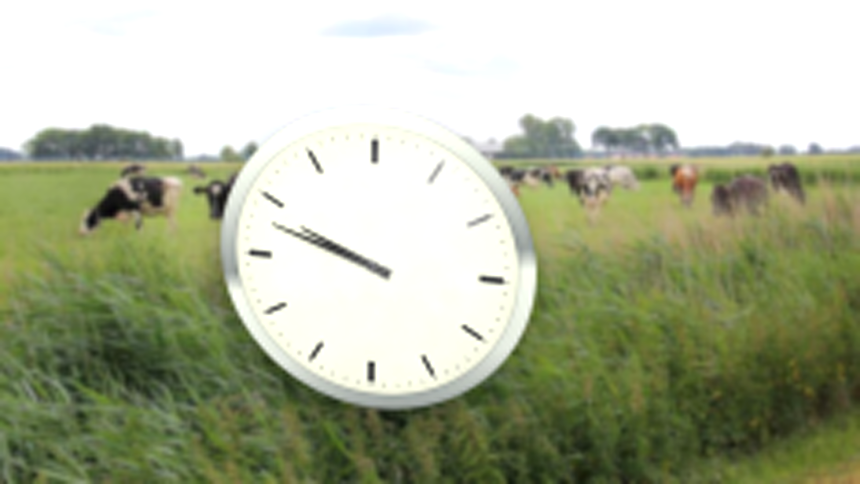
9:48
